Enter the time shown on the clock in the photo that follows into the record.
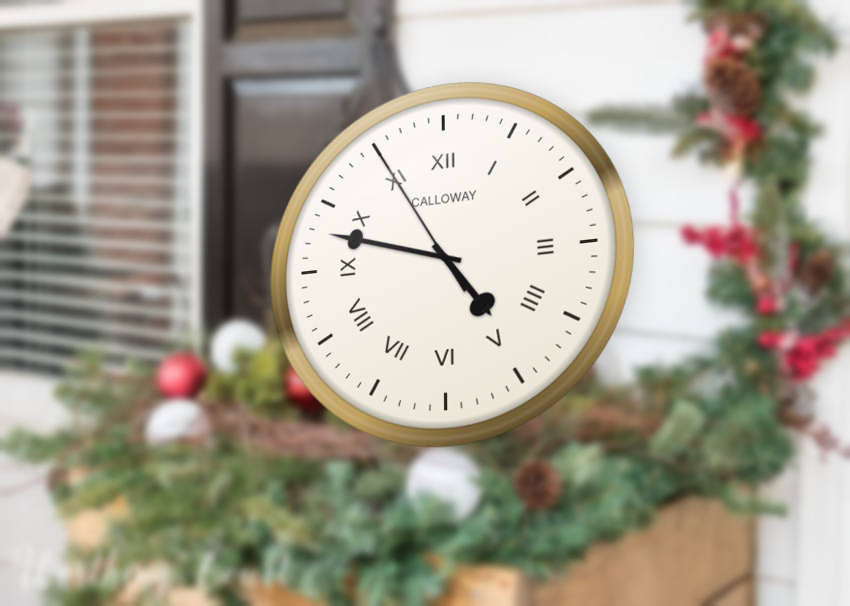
4:47:55
